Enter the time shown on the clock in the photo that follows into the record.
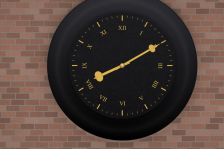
8:10
